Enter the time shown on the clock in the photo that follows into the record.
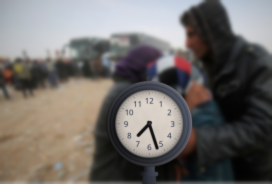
7:27
